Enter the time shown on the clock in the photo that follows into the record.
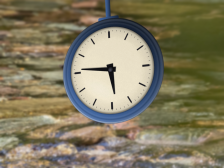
5:46
